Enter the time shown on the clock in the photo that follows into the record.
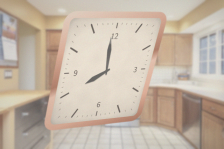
7:59
